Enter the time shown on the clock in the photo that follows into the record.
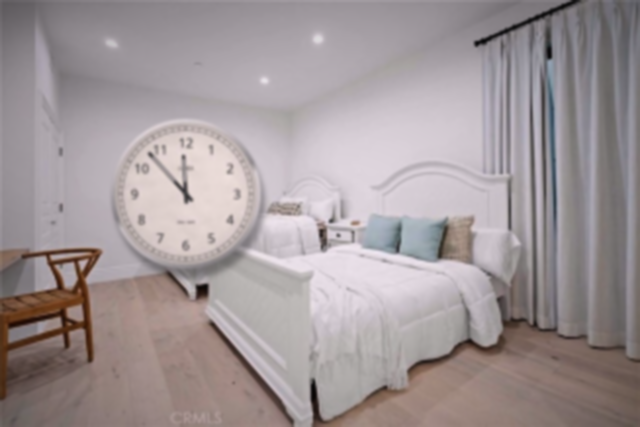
11:53
